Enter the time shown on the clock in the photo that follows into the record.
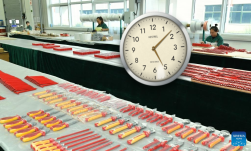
5:08
